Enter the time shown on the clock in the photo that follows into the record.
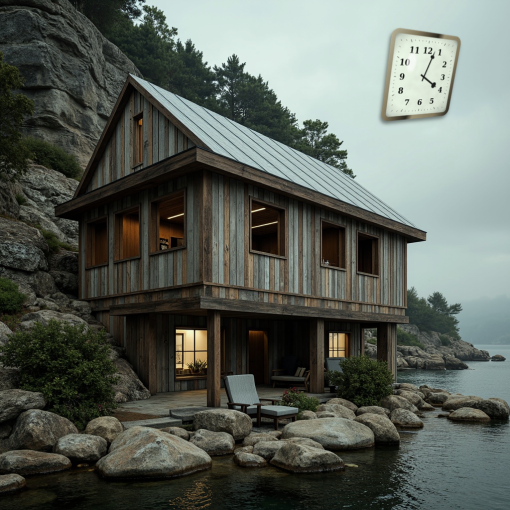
4:03
